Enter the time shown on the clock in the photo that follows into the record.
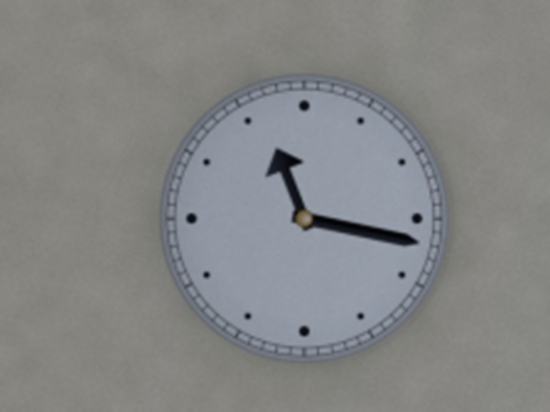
11:17
